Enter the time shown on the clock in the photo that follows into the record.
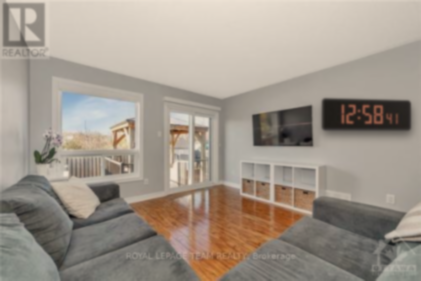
12:58
